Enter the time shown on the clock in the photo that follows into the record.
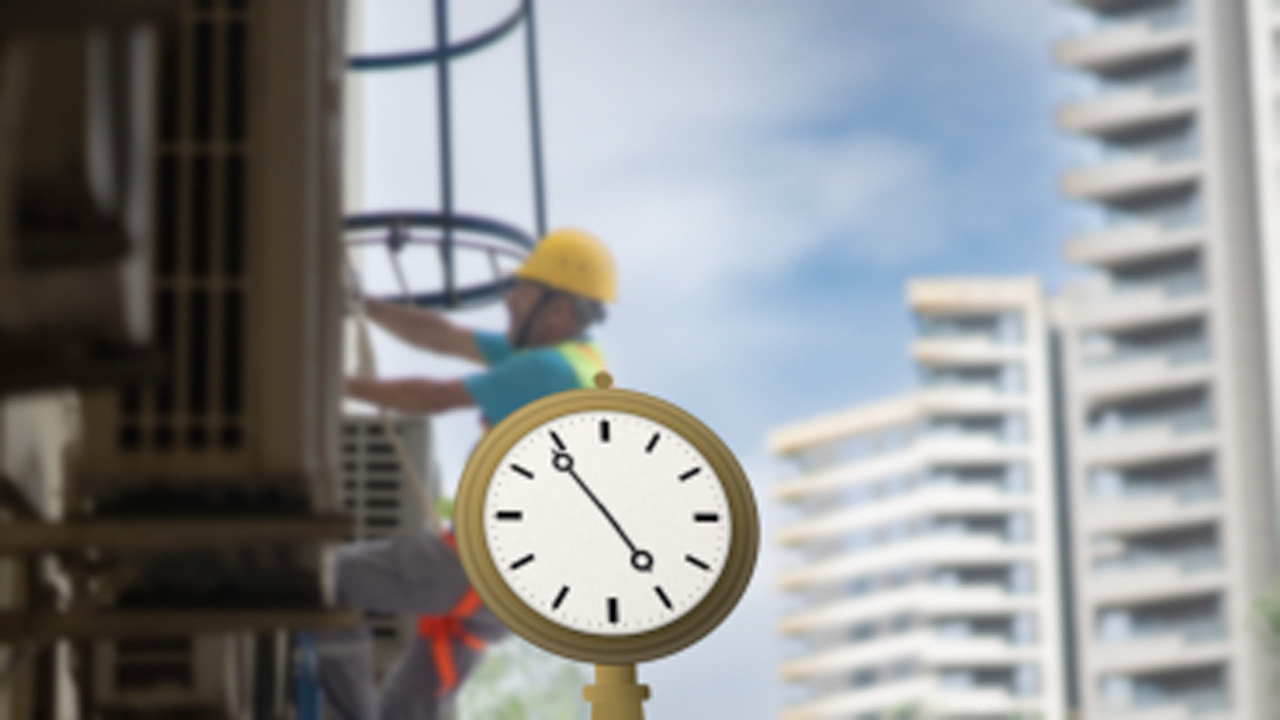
4:54
